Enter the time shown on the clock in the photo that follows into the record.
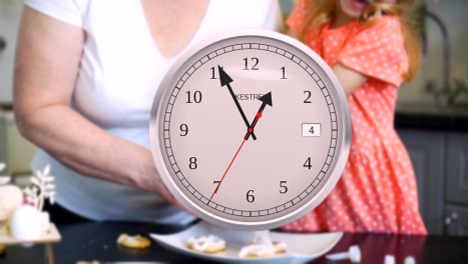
12:55:35
